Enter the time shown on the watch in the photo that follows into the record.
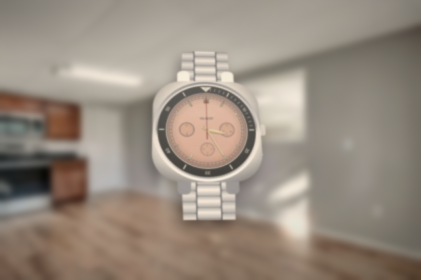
3:25
